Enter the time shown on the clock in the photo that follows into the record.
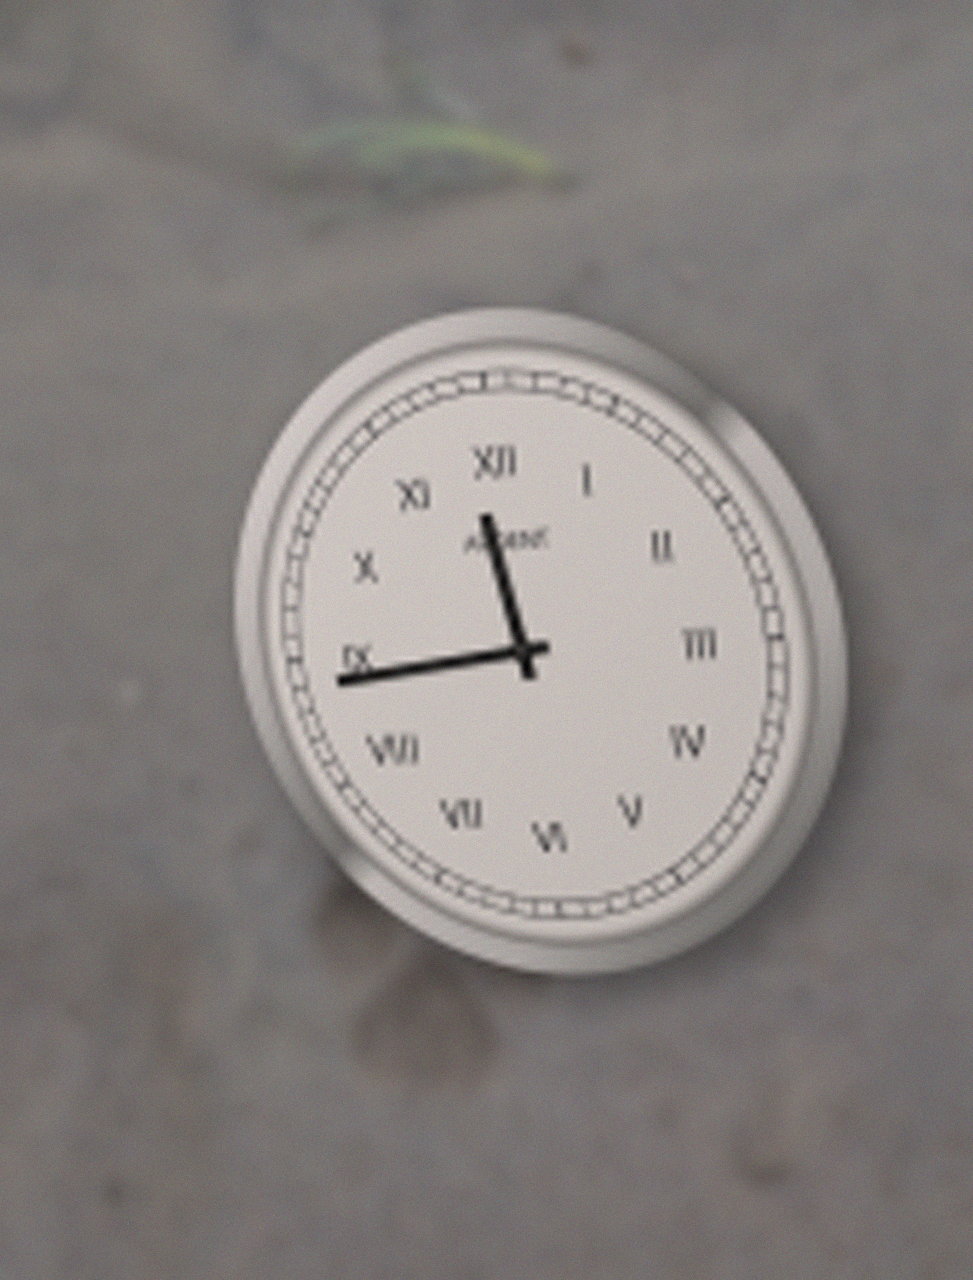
11:44
